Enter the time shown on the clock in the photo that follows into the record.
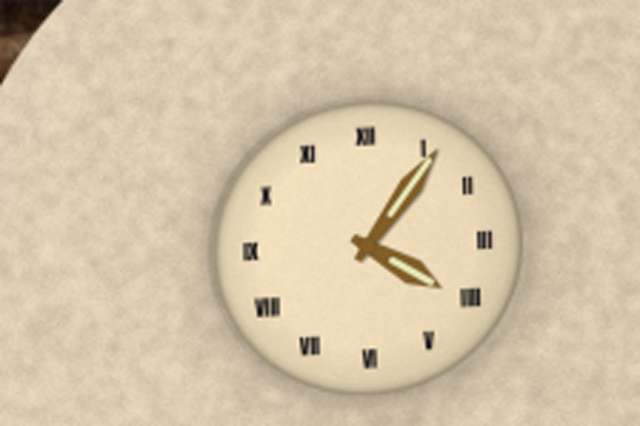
4:06
